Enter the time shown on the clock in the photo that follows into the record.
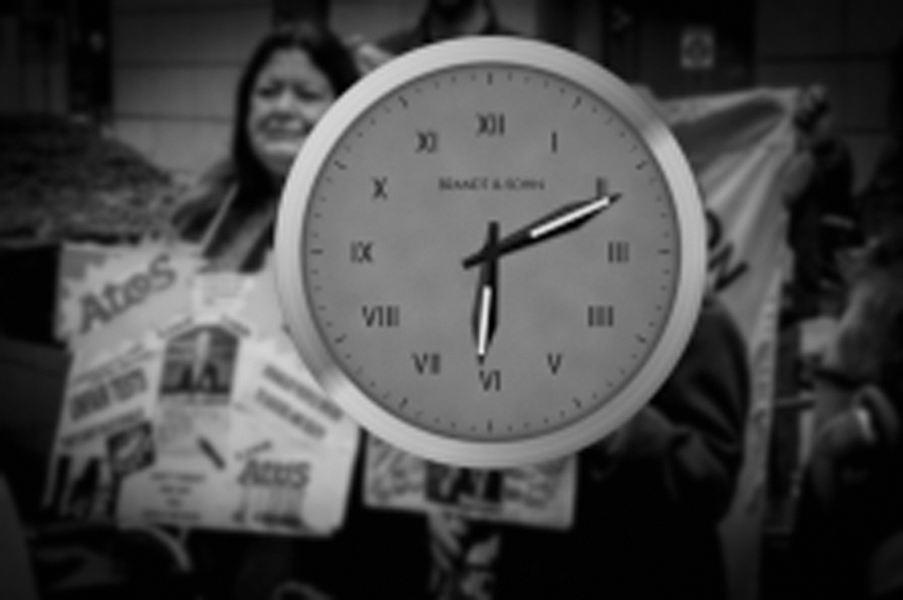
6:11
